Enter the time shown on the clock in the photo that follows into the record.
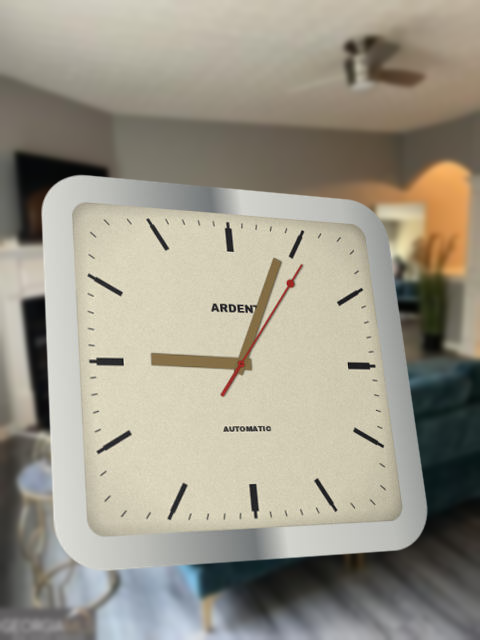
9:04:06
